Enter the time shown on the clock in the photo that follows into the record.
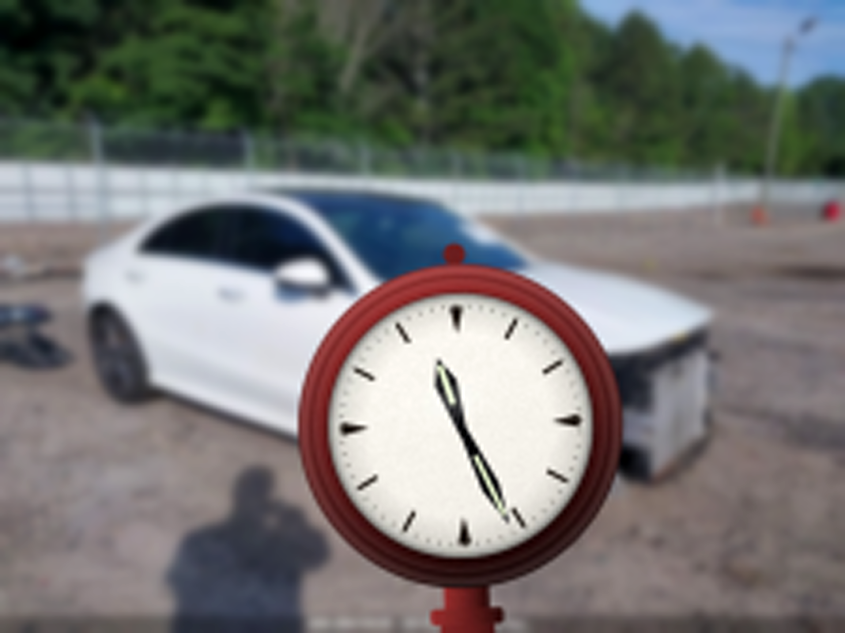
11:26
